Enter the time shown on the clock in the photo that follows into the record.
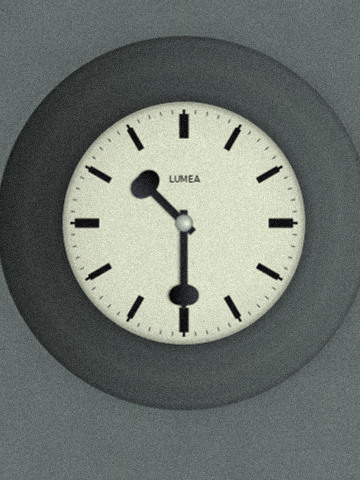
10:30
